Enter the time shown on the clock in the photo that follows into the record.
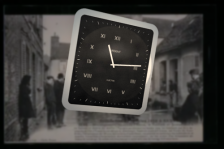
11:14
